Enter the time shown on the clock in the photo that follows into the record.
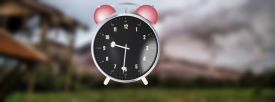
9:31
